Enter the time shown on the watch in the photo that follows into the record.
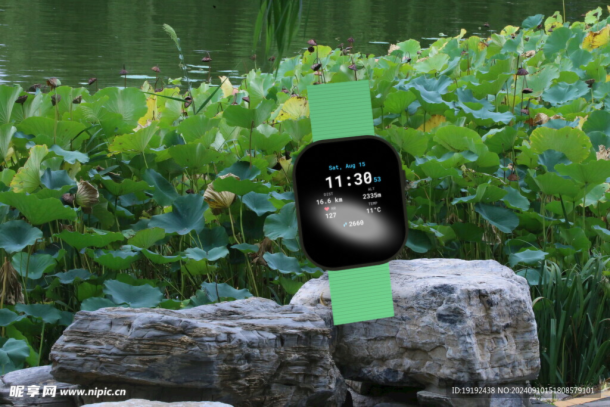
11:30
